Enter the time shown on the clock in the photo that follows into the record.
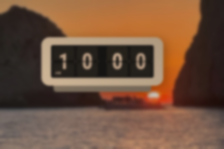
10:00
